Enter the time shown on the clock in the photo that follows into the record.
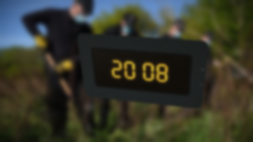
20:08
